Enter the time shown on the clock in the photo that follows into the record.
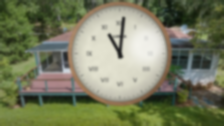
11:01
